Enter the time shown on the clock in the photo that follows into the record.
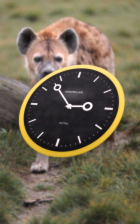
2:53
